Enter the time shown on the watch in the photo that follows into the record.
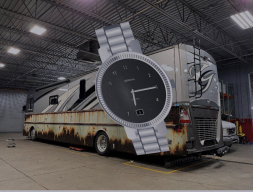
6:15
